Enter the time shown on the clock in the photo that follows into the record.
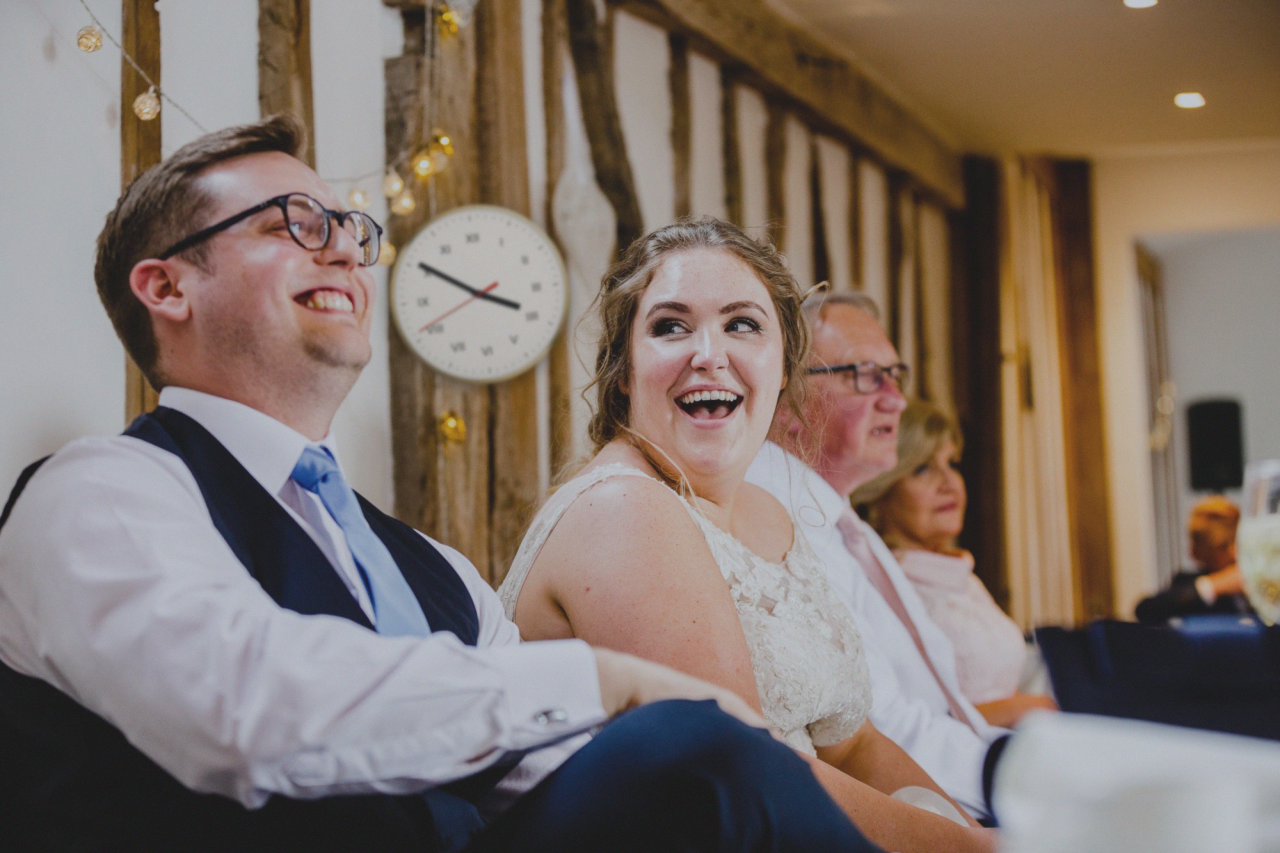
3:50:41
